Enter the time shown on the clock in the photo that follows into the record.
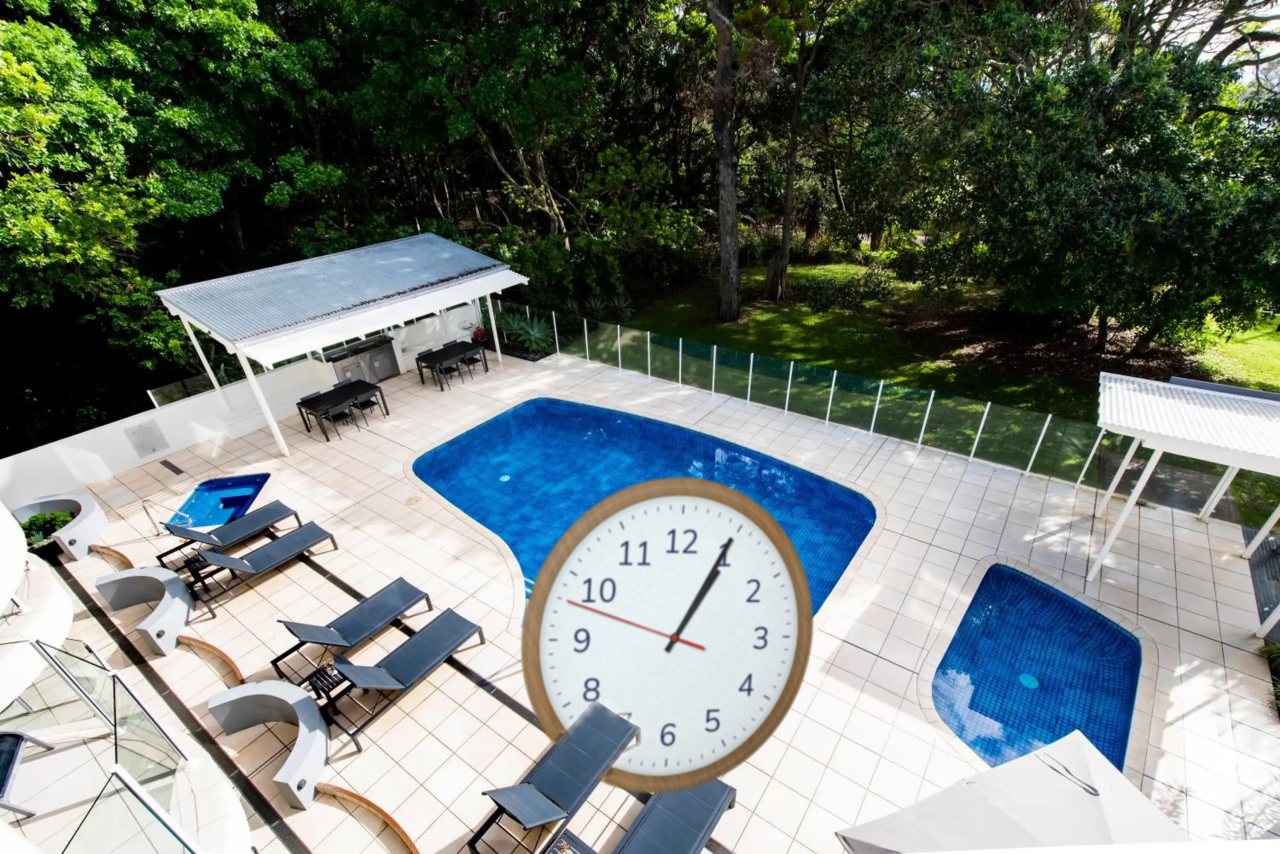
1:04:48
